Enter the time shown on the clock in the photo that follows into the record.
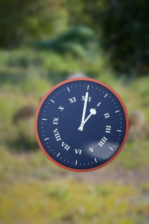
1:00
